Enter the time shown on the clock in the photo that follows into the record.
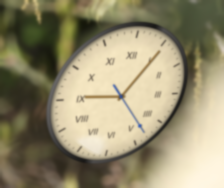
9:05:23
